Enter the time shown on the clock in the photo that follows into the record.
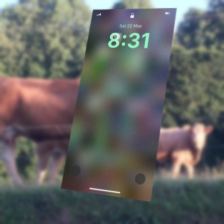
8:31
